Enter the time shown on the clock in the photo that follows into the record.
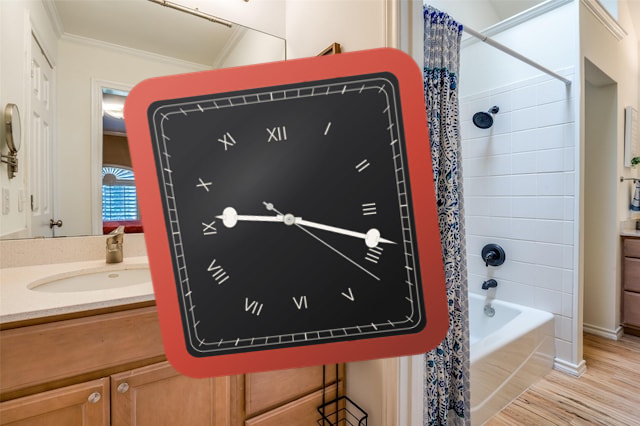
9:18:22
